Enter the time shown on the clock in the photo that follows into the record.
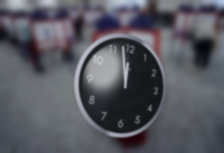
11:58
